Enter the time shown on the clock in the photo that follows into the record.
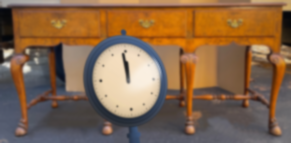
11:59
